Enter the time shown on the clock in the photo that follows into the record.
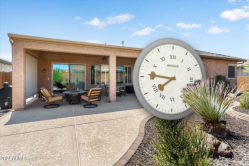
7:46
